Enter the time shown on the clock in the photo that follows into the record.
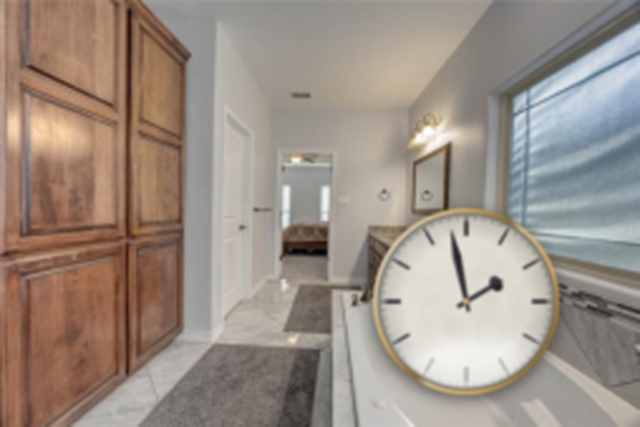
1:58
